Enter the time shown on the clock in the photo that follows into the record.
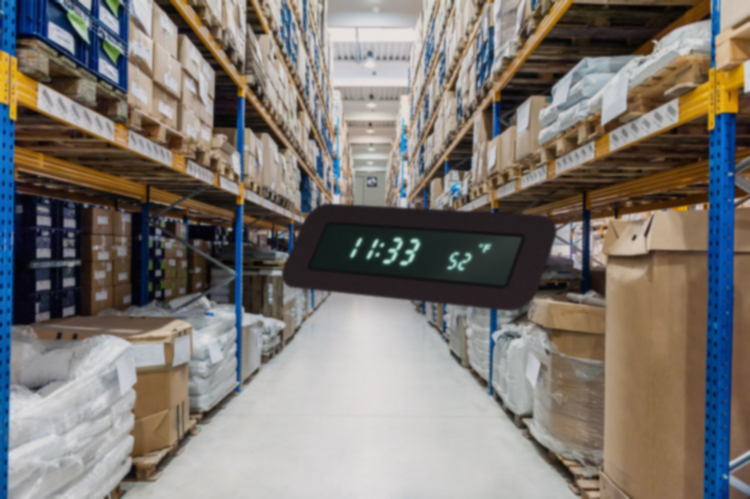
11:33
